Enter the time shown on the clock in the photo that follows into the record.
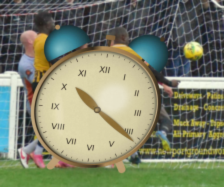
10:21
